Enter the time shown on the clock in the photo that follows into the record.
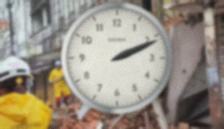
2:11
